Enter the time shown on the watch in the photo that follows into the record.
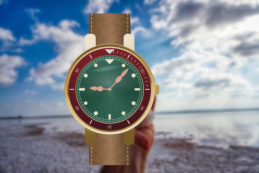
9:07
